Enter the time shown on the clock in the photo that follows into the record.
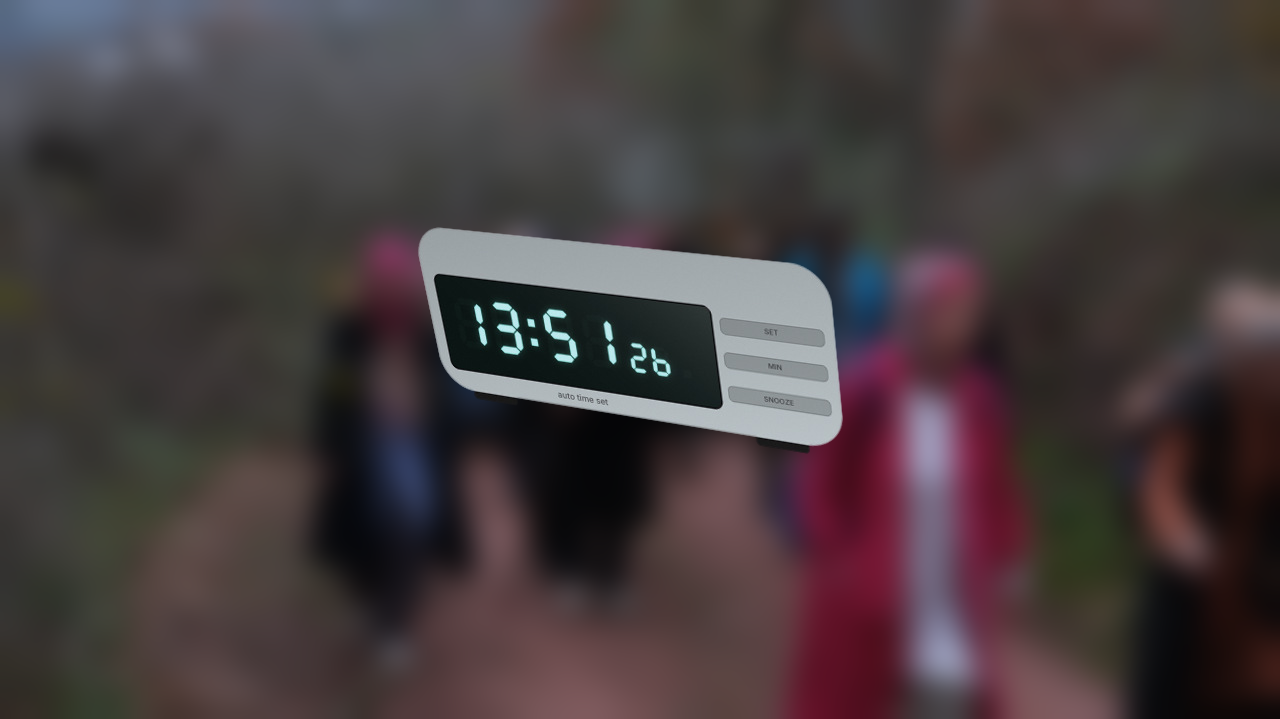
13:51:26
